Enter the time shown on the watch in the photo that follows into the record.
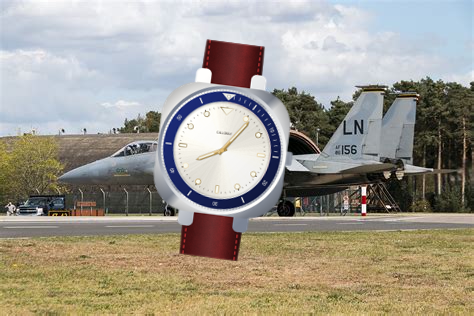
8:06
